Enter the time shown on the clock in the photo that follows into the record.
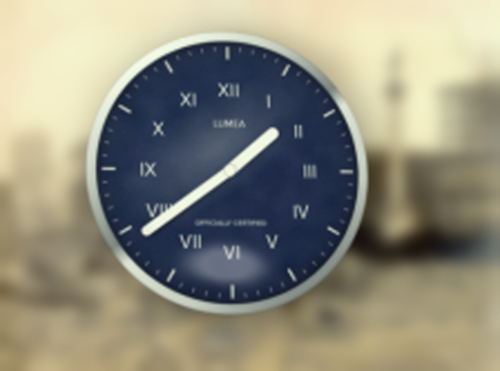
1:39
